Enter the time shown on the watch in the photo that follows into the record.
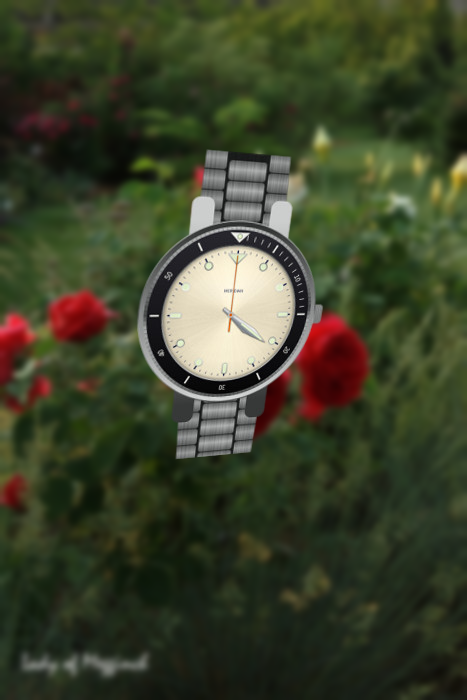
4:21:00
